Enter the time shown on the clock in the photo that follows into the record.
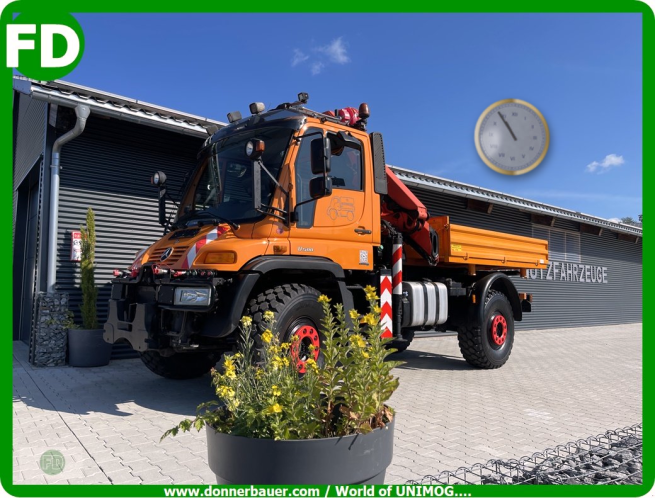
10:54
